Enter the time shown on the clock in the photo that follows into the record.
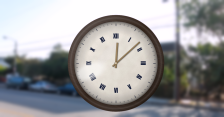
12:08
